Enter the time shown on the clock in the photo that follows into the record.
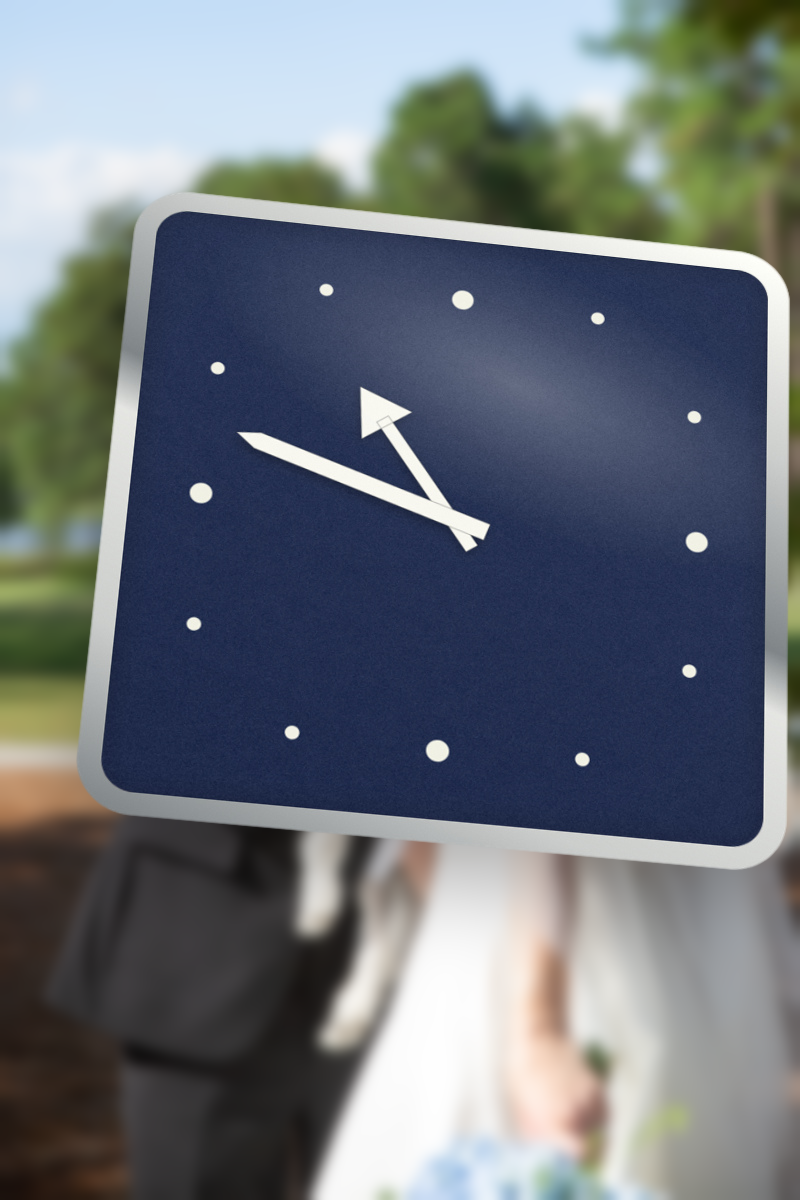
10:48
